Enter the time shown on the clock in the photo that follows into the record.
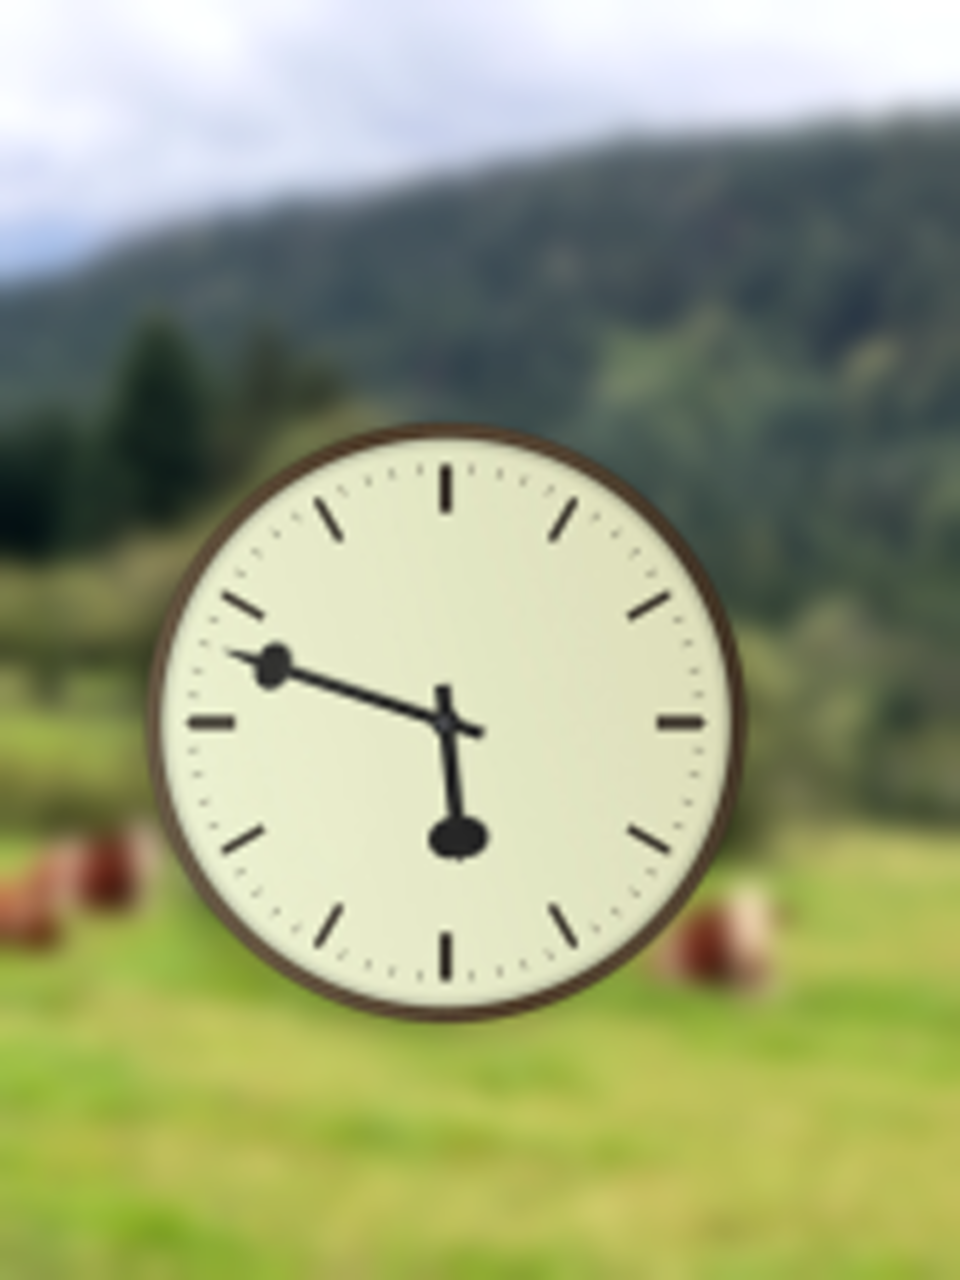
5:48
